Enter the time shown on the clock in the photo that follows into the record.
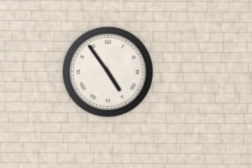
4:54
